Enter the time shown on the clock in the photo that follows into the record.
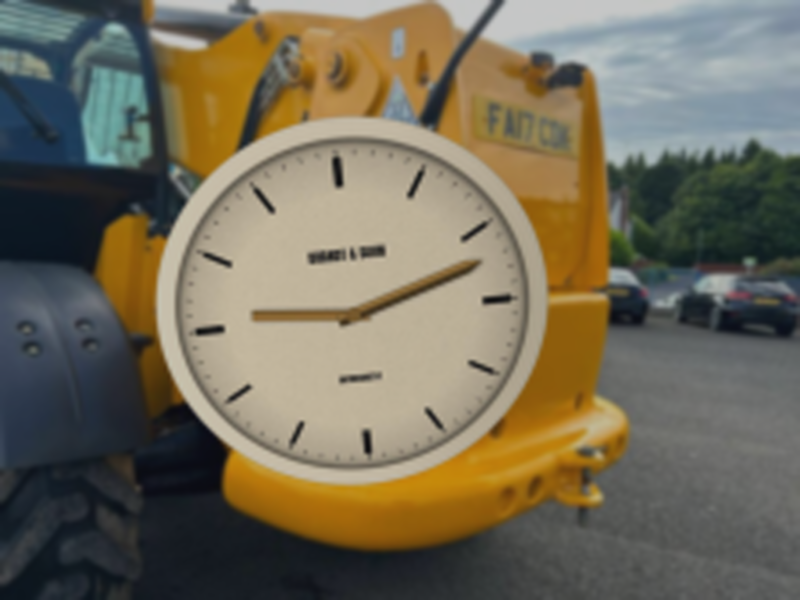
9:12
